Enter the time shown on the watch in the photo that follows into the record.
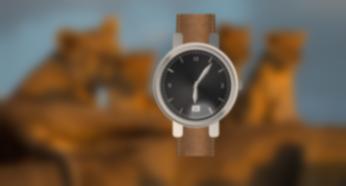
6:06
